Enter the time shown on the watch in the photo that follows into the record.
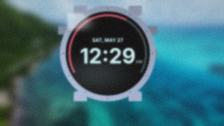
12:29
